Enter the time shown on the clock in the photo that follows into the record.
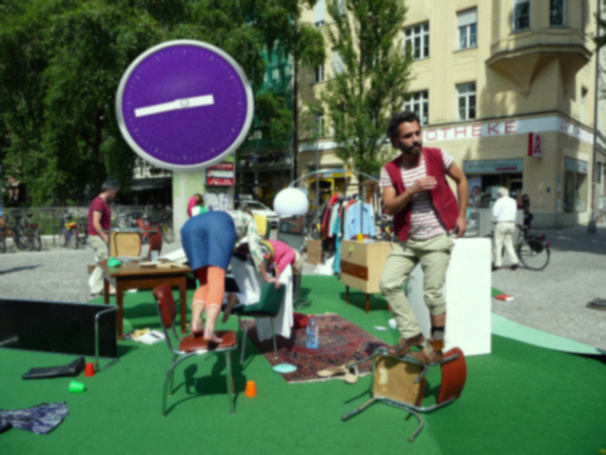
2:43
